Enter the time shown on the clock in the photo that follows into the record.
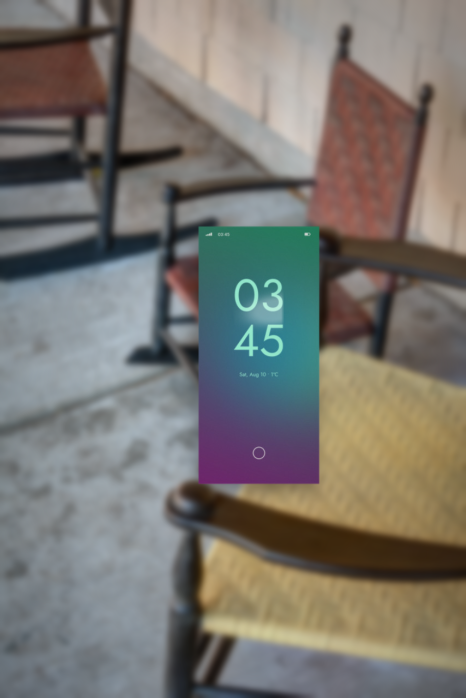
3:45
